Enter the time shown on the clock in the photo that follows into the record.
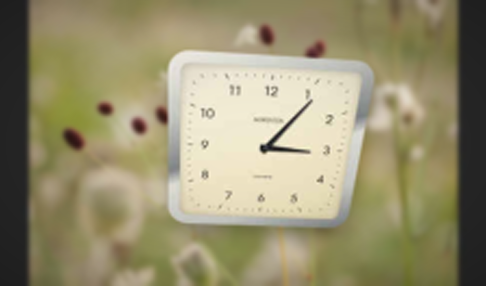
3:06
